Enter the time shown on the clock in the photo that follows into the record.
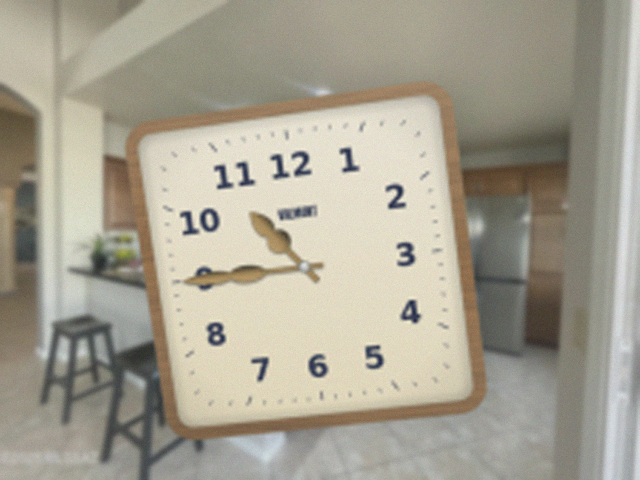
10:45
